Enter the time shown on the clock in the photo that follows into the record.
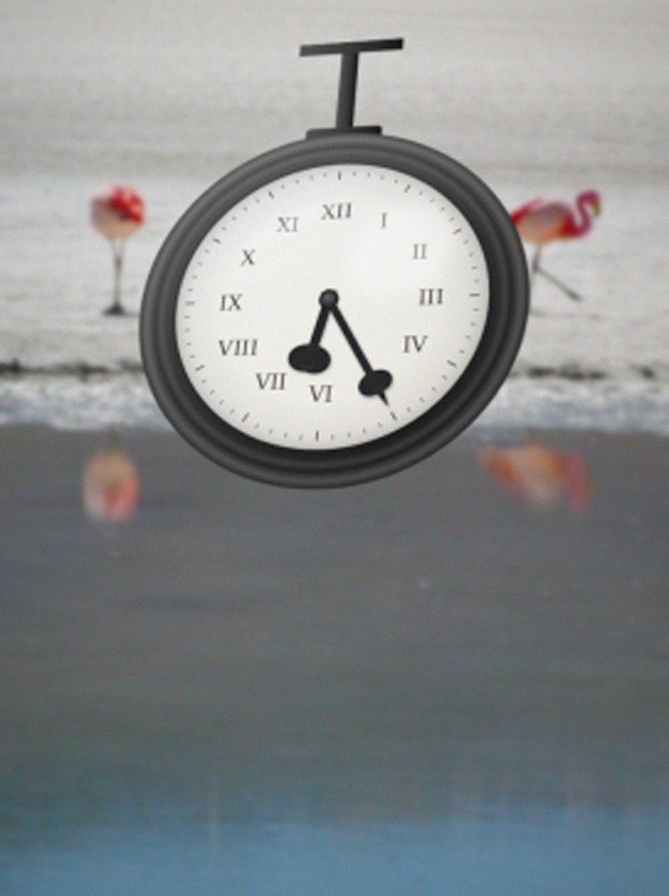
6:25
